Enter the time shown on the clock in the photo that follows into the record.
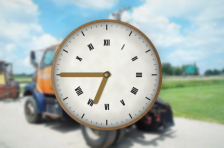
6:45
